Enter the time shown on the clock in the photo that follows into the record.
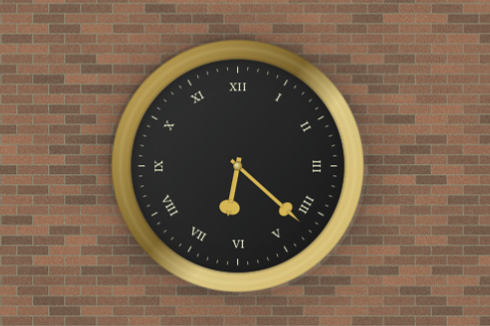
6:22
